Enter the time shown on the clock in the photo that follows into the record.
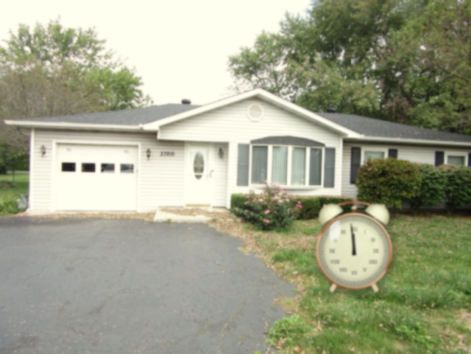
11:59
